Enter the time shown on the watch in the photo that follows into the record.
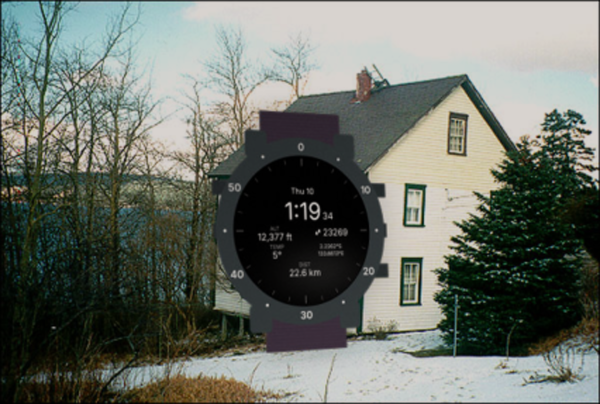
1:19
